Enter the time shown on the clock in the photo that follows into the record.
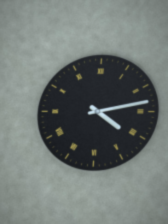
4:13
